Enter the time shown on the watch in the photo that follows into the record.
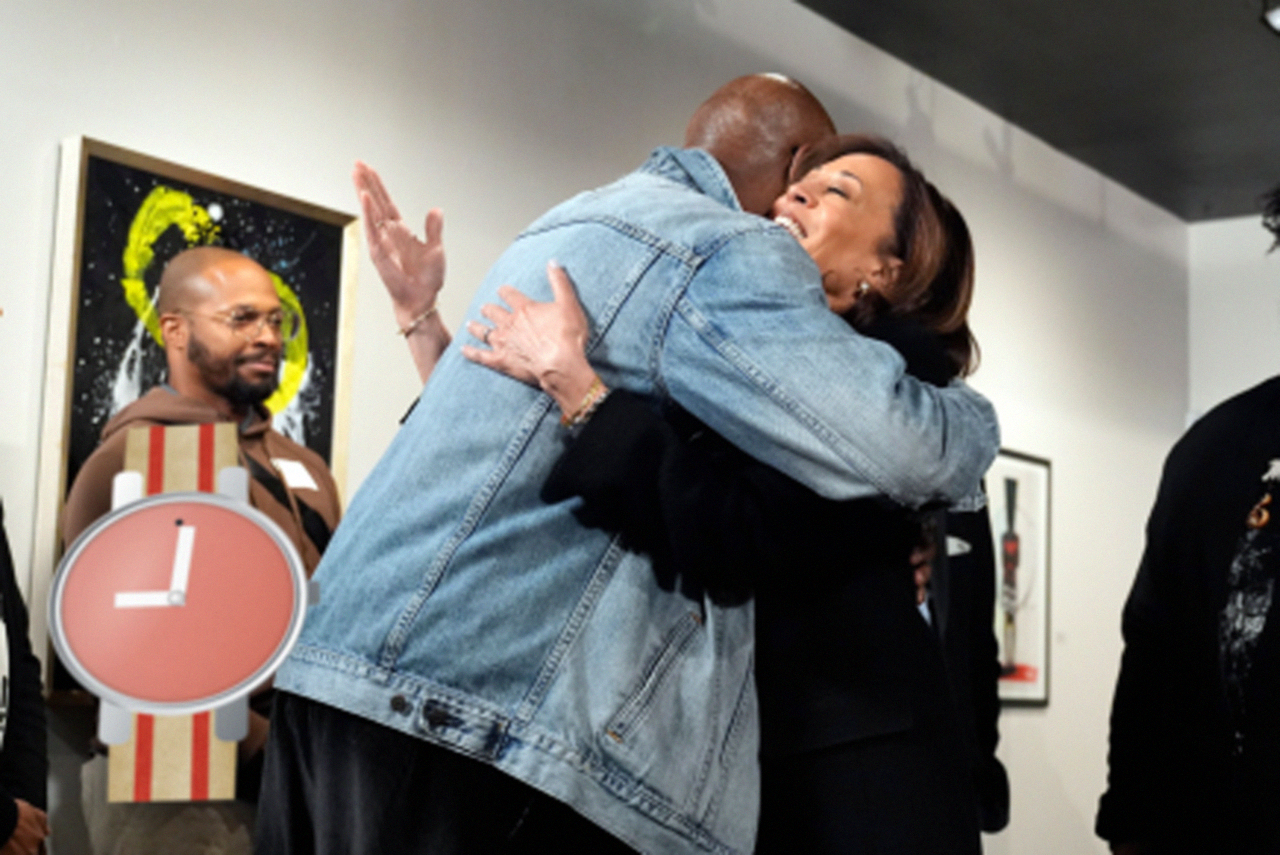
9:01
